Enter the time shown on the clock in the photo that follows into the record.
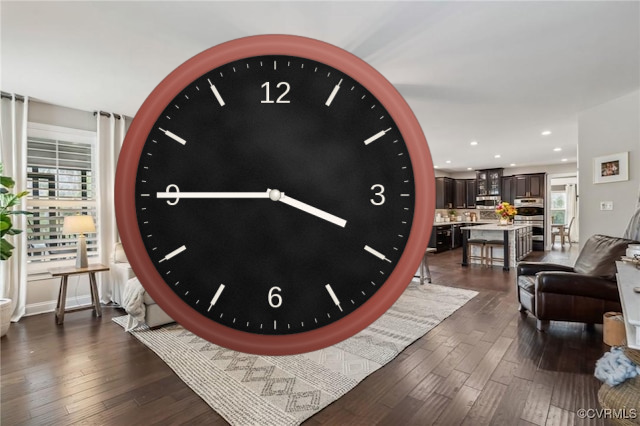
3:45
